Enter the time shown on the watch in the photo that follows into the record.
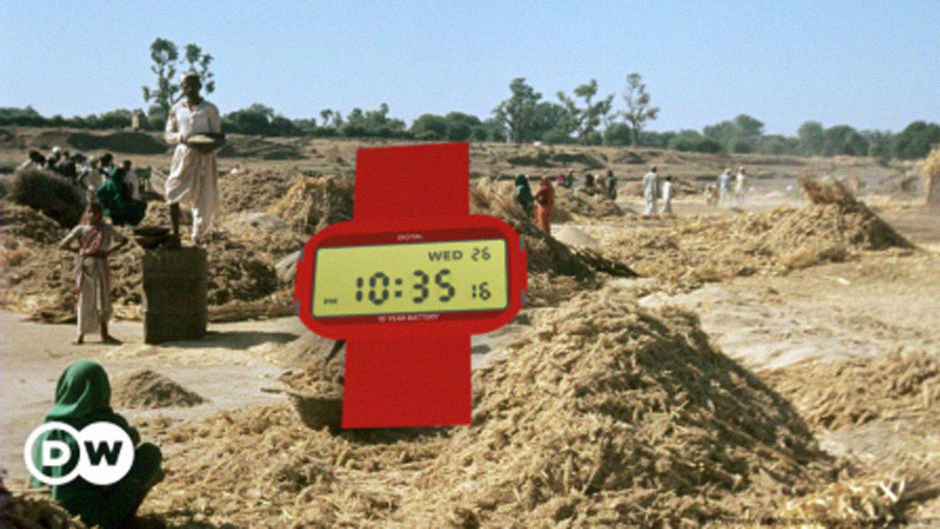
10:35:16
